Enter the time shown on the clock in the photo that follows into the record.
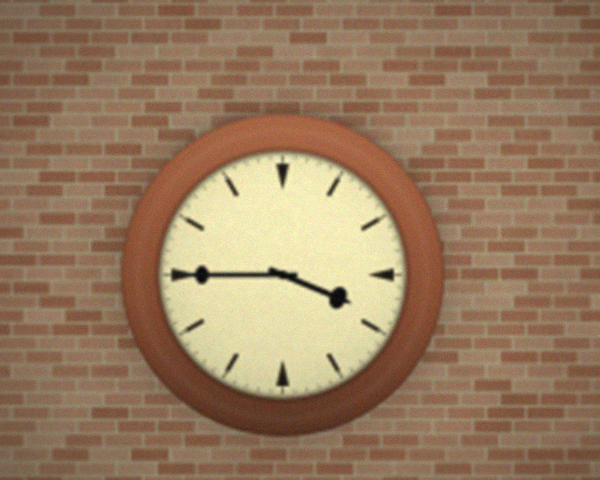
3:45
